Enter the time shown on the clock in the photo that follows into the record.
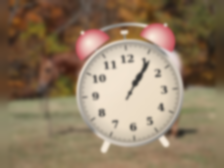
1:06
